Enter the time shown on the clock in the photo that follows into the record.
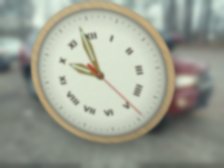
9:58:24
